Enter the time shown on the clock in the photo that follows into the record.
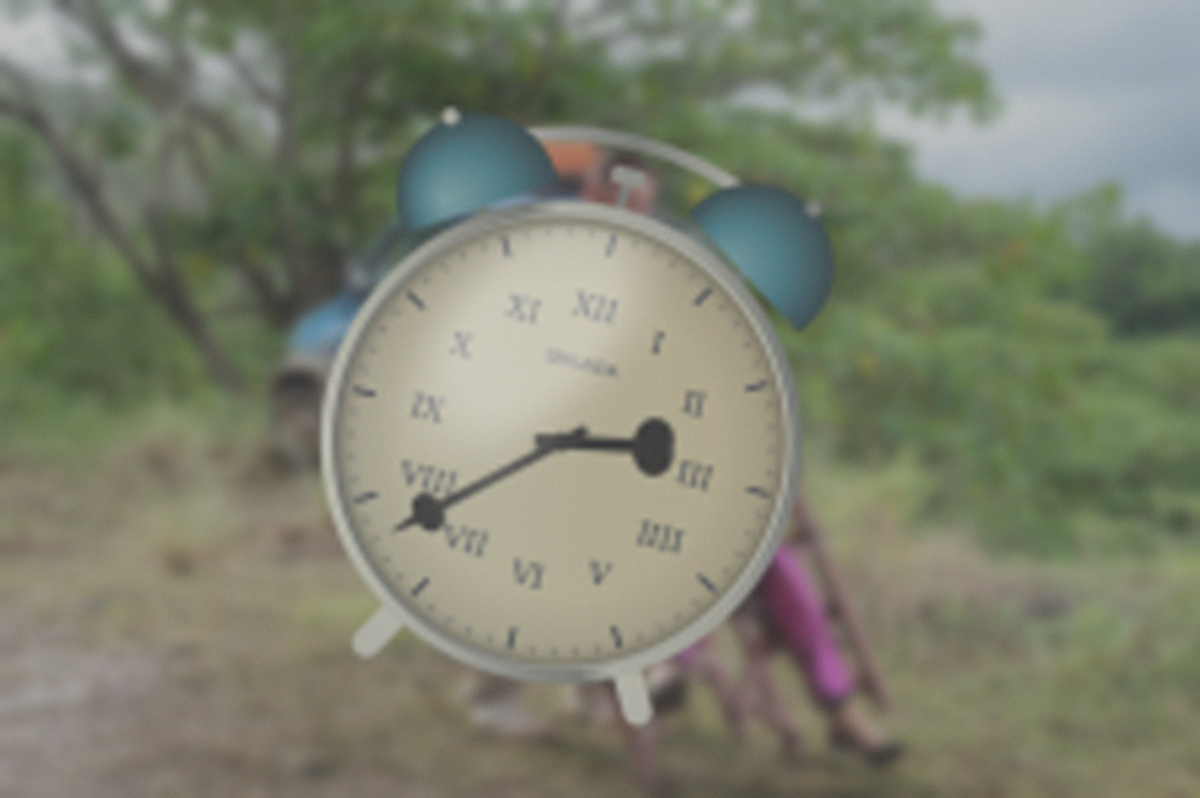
2:38
